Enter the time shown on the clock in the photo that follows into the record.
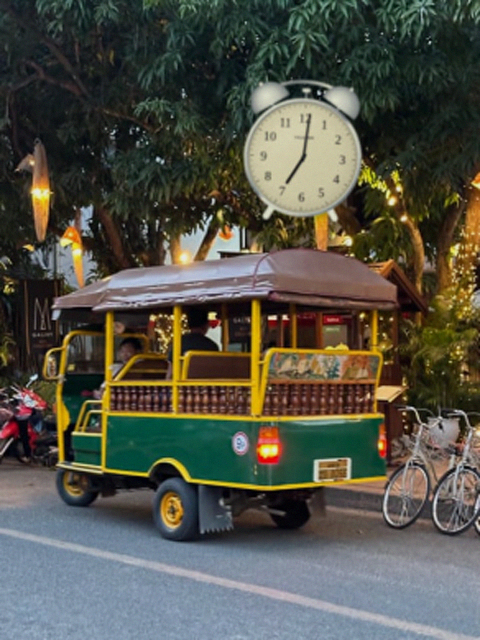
7:01
